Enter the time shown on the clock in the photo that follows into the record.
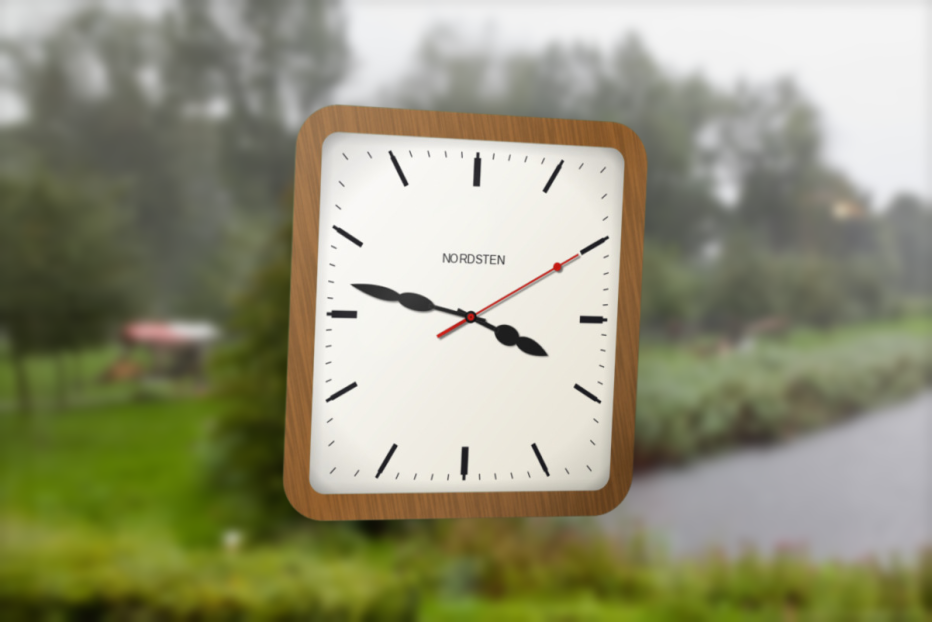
3:47:10
